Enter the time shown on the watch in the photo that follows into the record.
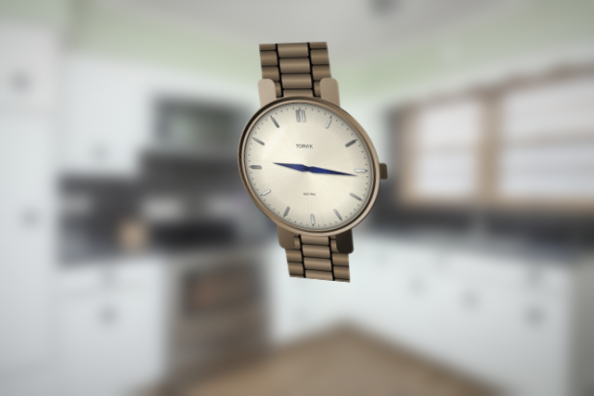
9:16
